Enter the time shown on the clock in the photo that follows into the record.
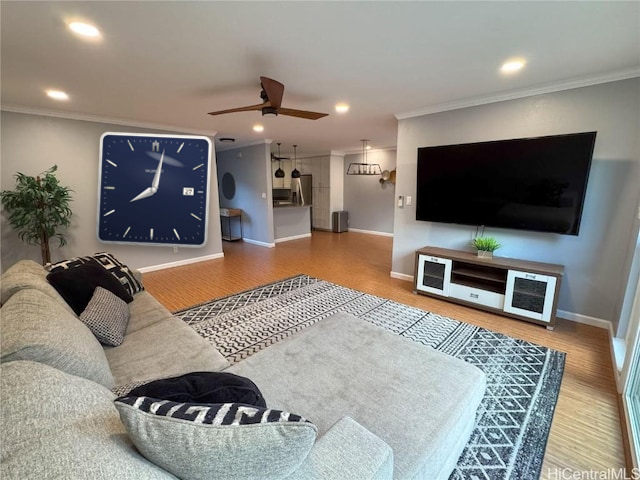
8:02
